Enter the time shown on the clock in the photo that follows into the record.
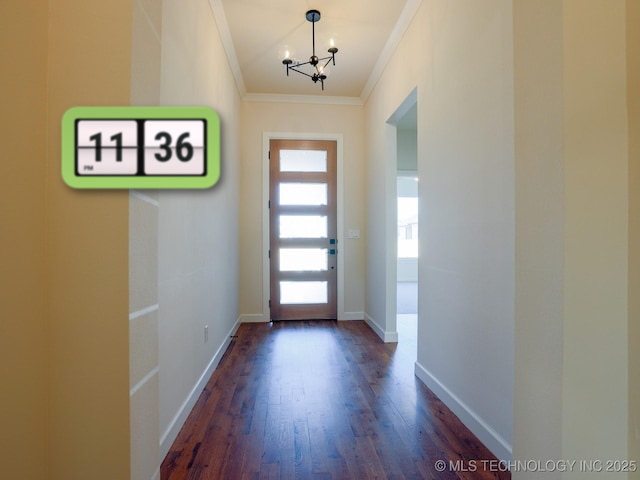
11:36
